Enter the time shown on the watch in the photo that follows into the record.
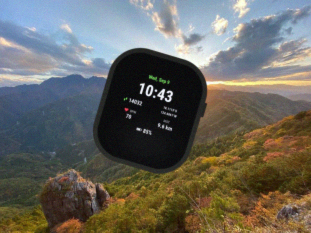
10:43
